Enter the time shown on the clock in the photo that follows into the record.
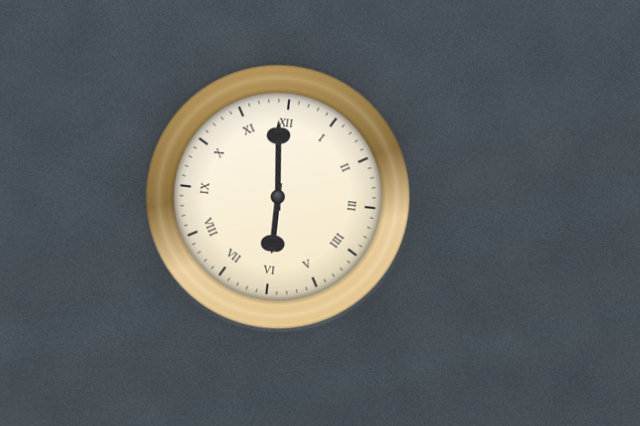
5:59
